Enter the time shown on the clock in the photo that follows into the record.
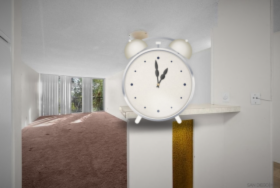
12:59
